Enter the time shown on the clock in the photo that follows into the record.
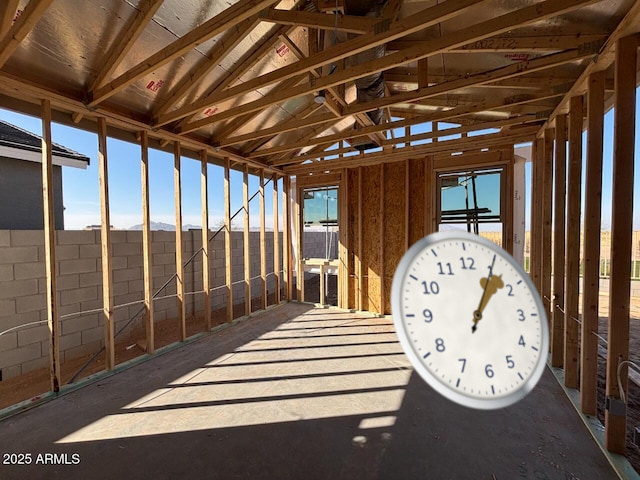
1:07:05
